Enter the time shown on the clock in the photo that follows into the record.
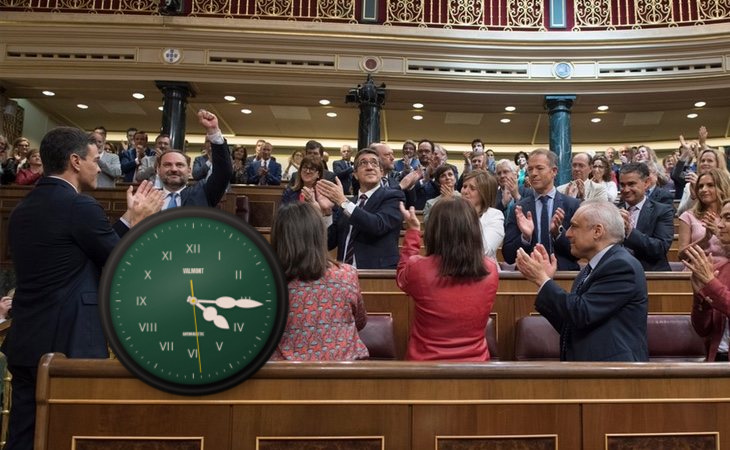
4:15:29
